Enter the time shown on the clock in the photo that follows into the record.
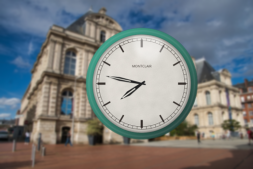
7:47
